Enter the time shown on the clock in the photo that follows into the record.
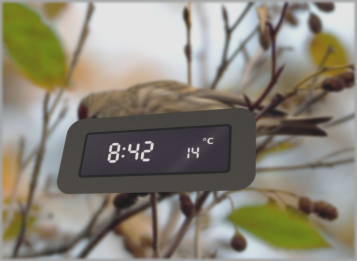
8:42
